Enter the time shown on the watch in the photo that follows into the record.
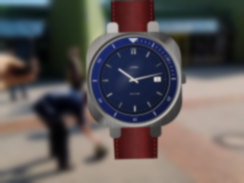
10:13
